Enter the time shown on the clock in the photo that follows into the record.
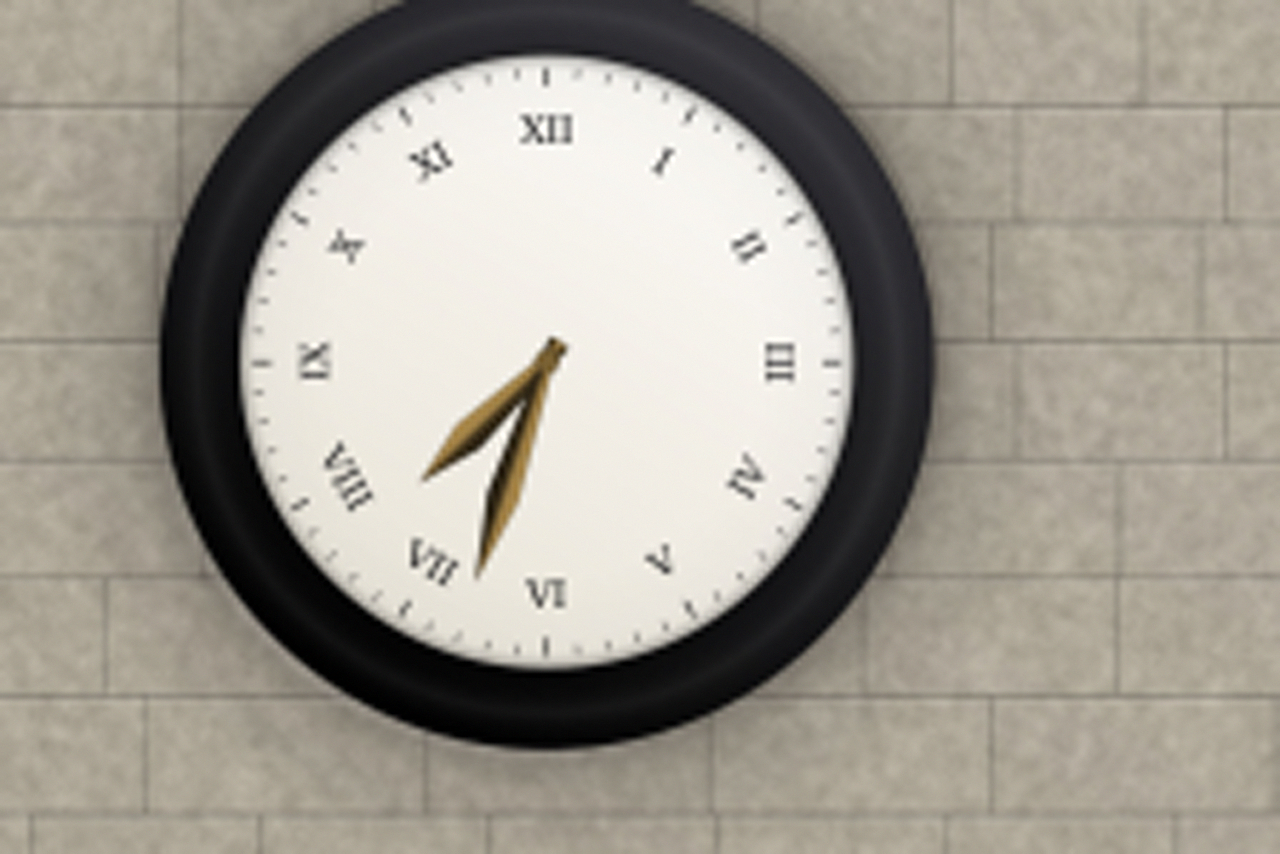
7:33
